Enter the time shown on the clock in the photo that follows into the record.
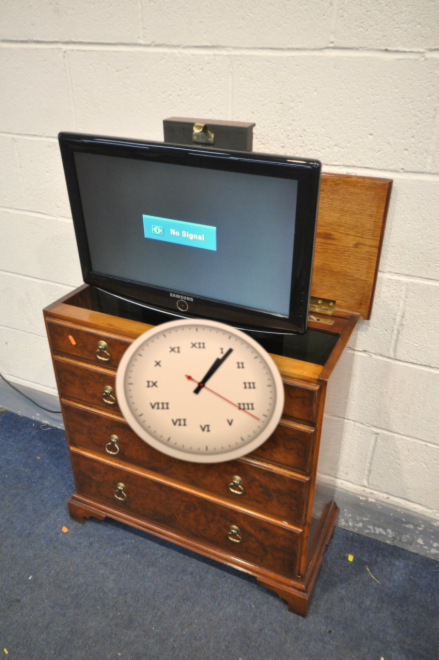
1:06:21
